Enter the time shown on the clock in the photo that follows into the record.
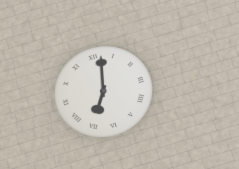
7:02
